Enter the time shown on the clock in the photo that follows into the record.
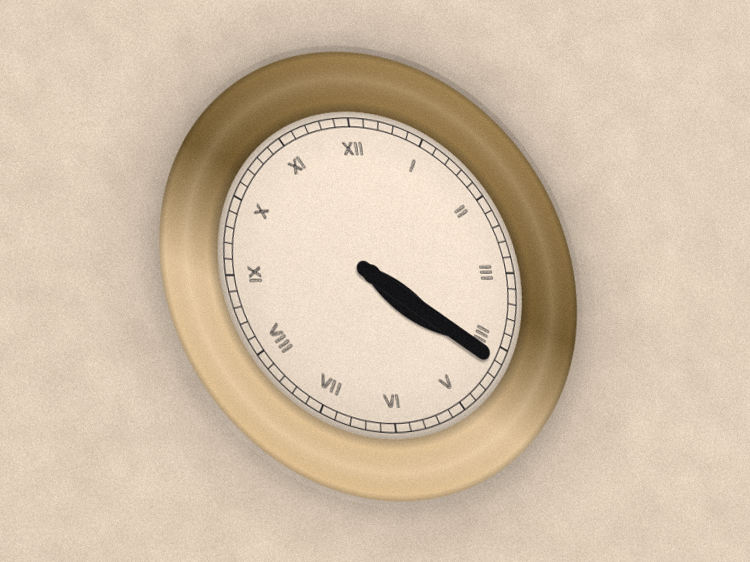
4:21
